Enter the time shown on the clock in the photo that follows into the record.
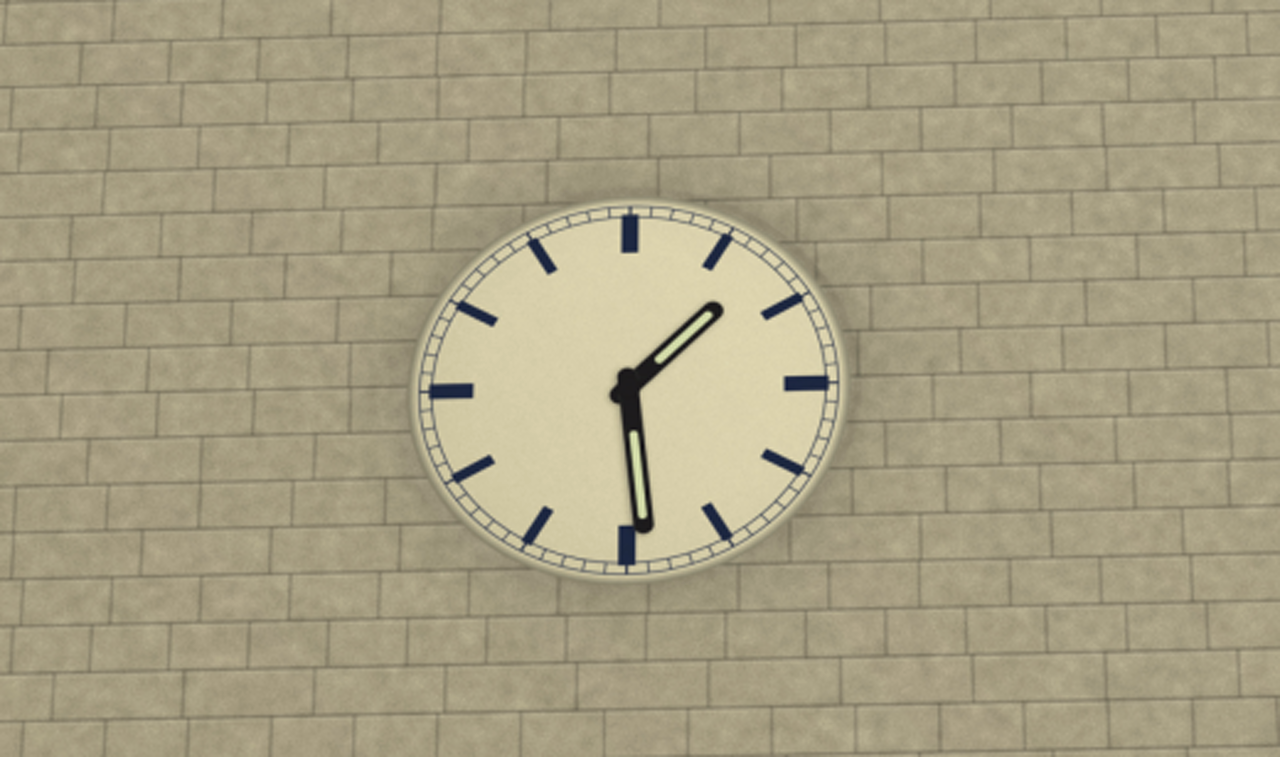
1:29
